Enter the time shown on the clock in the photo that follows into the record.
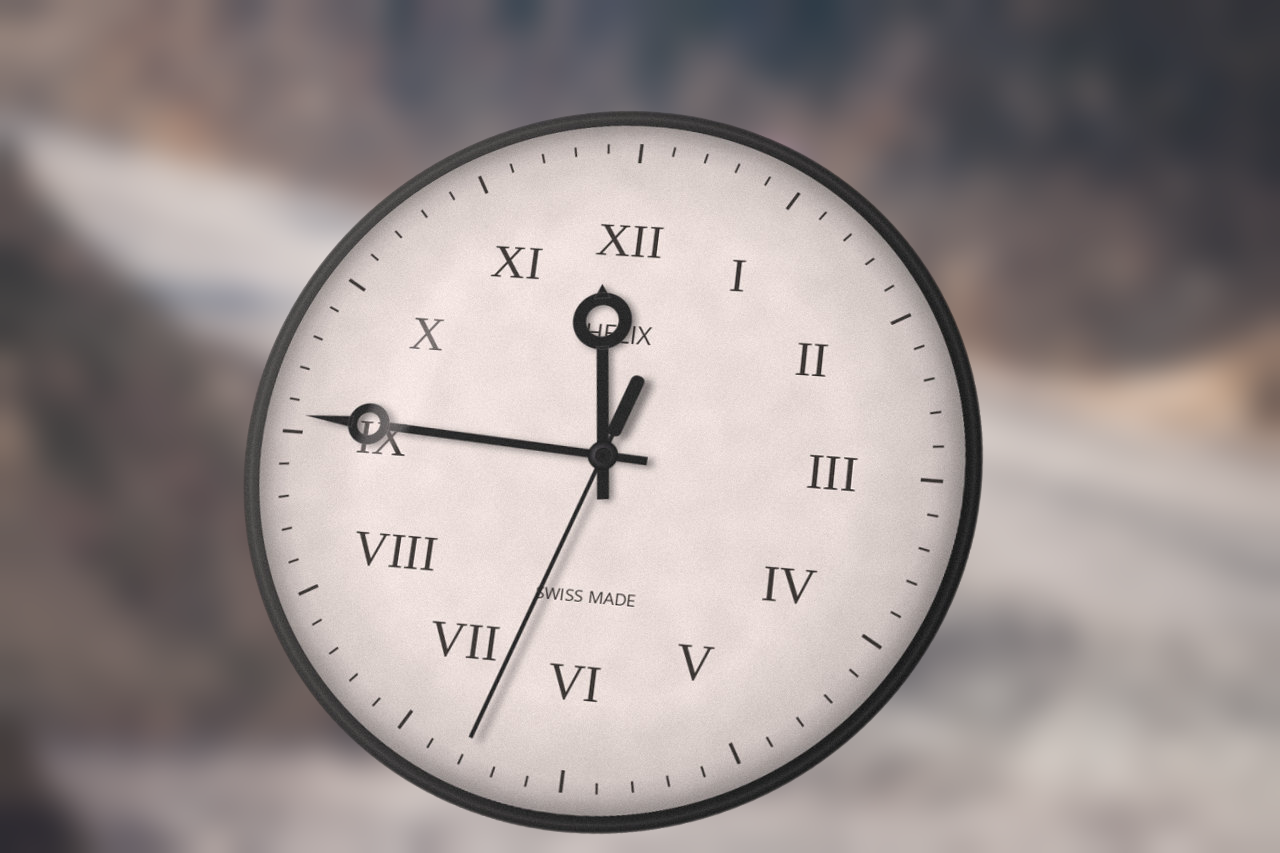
11:45:33
